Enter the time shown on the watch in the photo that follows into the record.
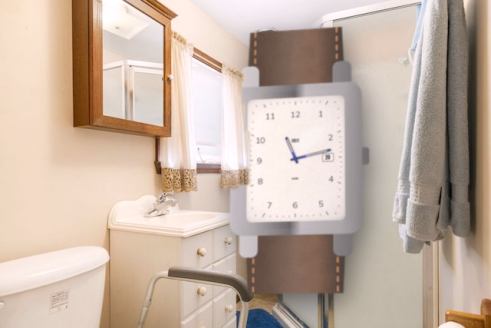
11:13
